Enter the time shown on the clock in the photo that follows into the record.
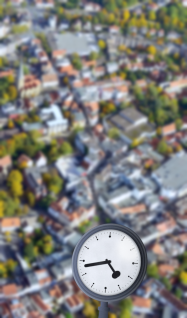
4:43
